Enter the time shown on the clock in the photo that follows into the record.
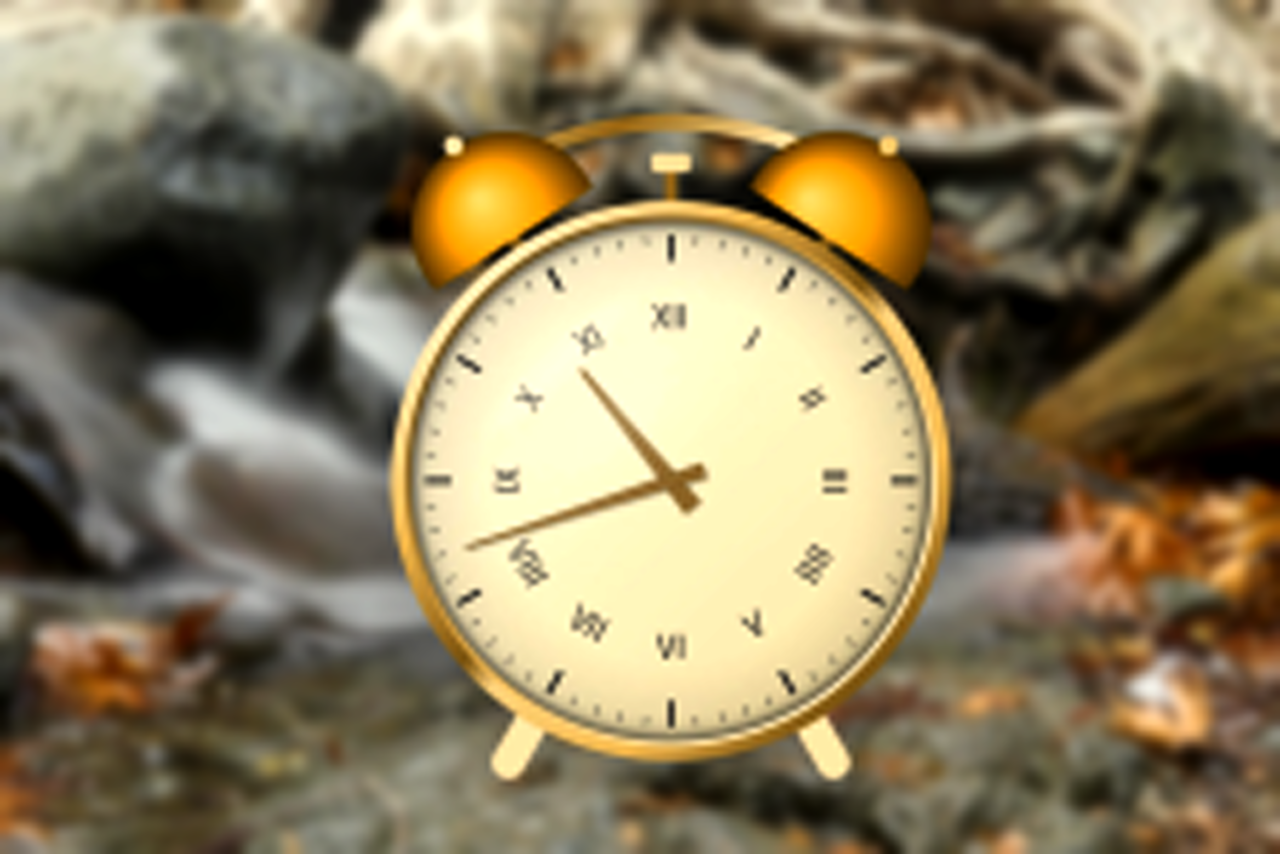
10:42
